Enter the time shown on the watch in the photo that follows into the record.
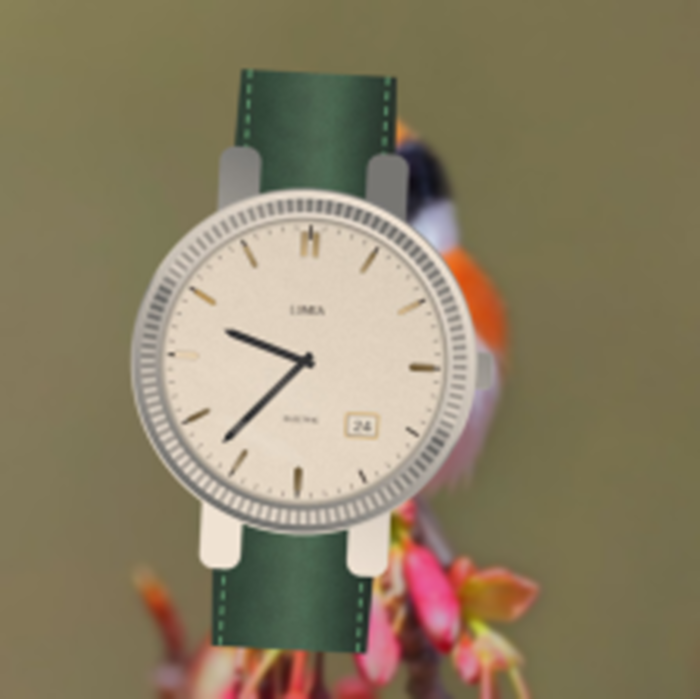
9:37
